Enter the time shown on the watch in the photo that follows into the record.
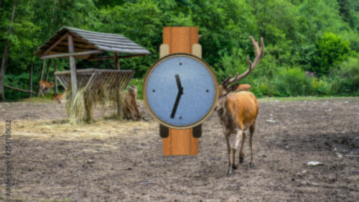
11:33
